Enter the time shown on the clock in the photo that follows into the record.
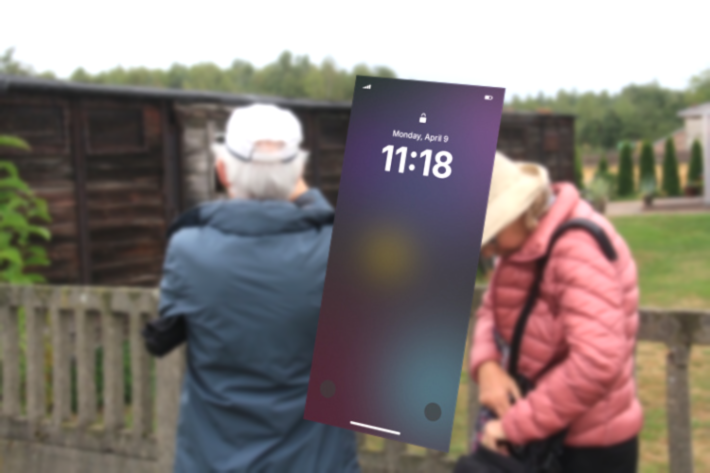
11:18
